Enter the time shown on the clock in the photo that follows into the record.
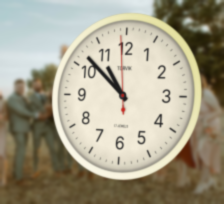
10:51:59
